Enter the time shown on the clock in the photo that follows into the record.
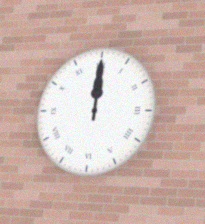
12:00
